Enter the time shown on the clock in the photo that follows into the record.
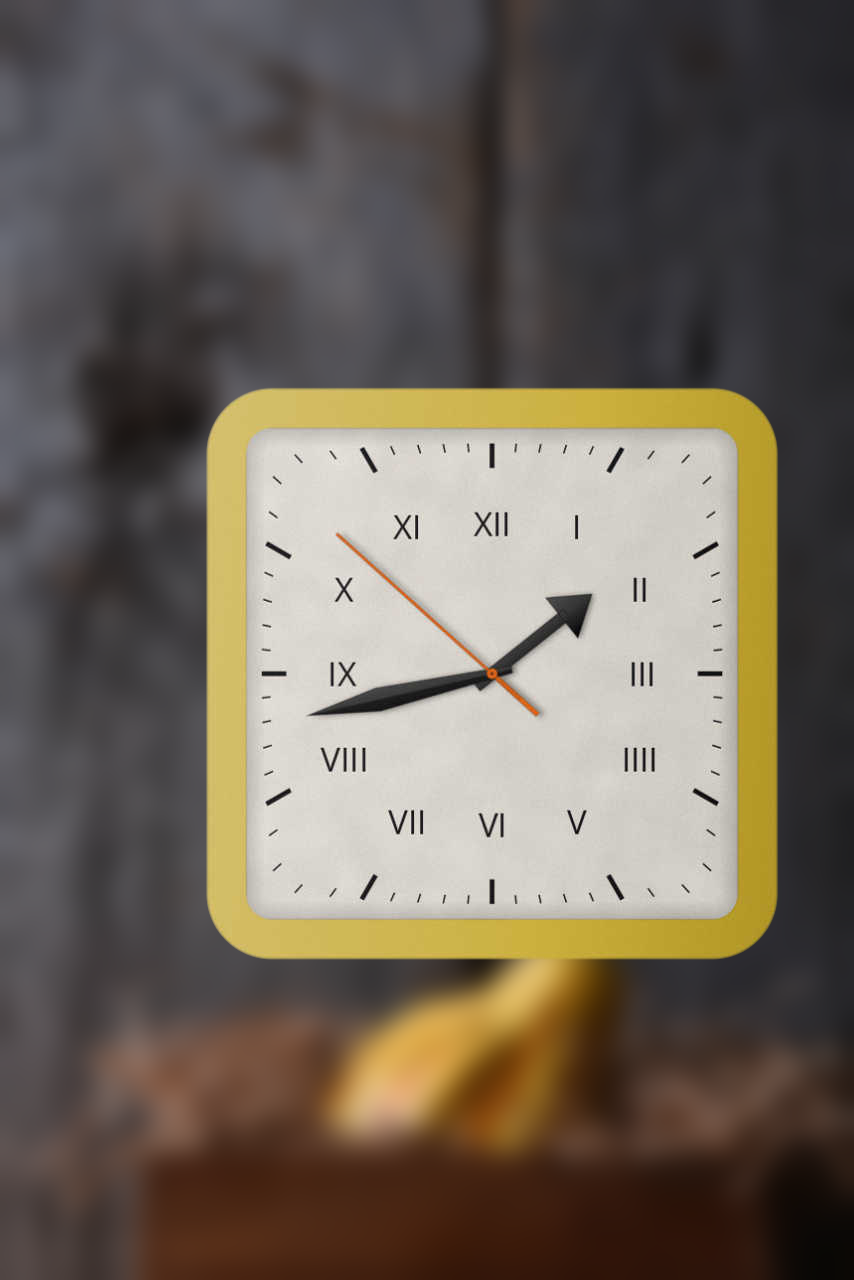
1:42:52
